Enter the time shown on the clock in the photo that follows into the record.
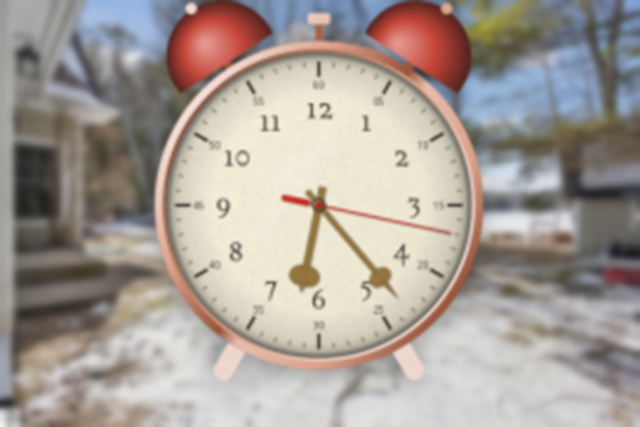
6:23:17
